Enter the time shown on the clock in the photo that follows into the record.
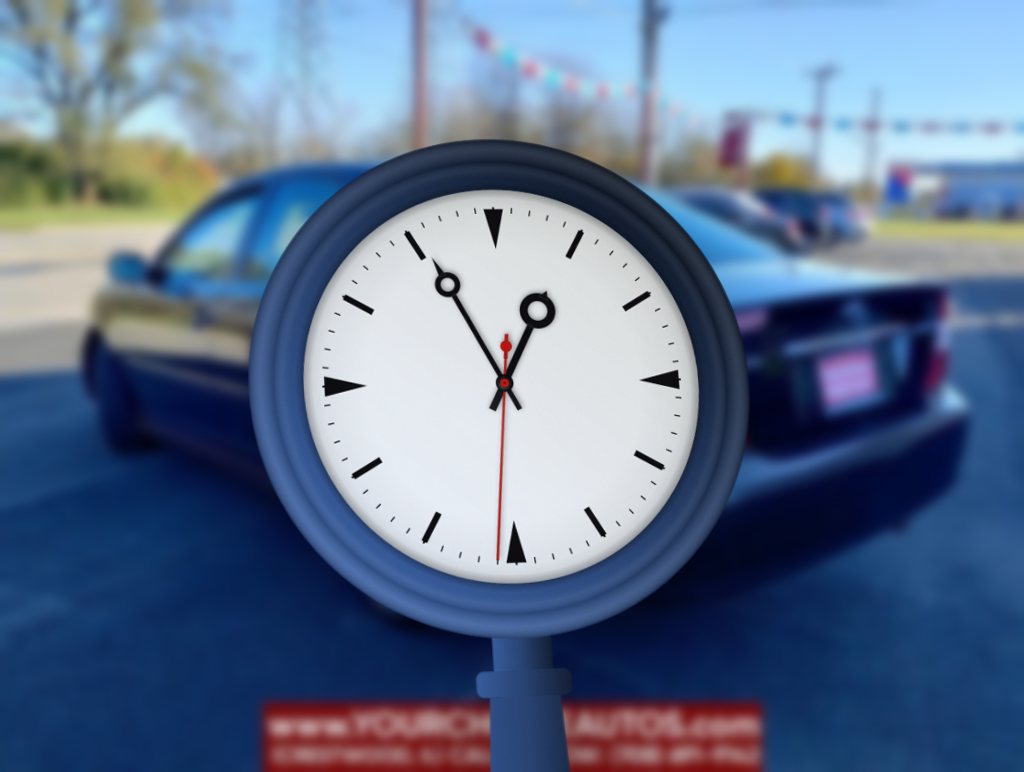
12:55:31
